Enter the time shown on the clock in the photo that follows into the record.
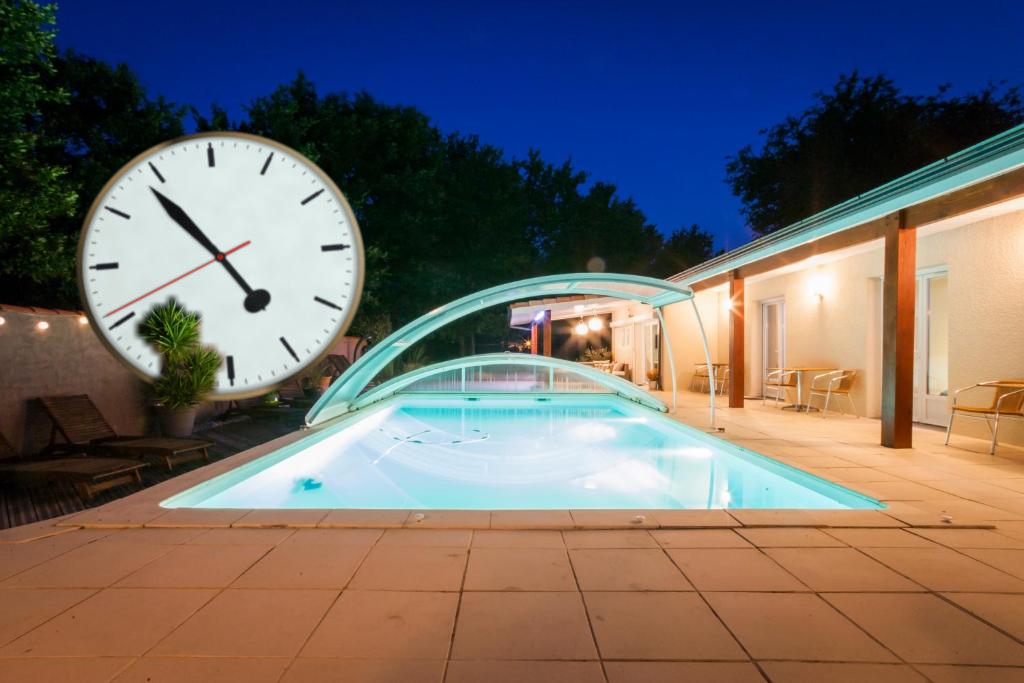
4:53:41
